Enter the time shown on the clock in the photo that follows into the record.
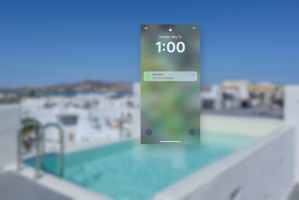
1:00
